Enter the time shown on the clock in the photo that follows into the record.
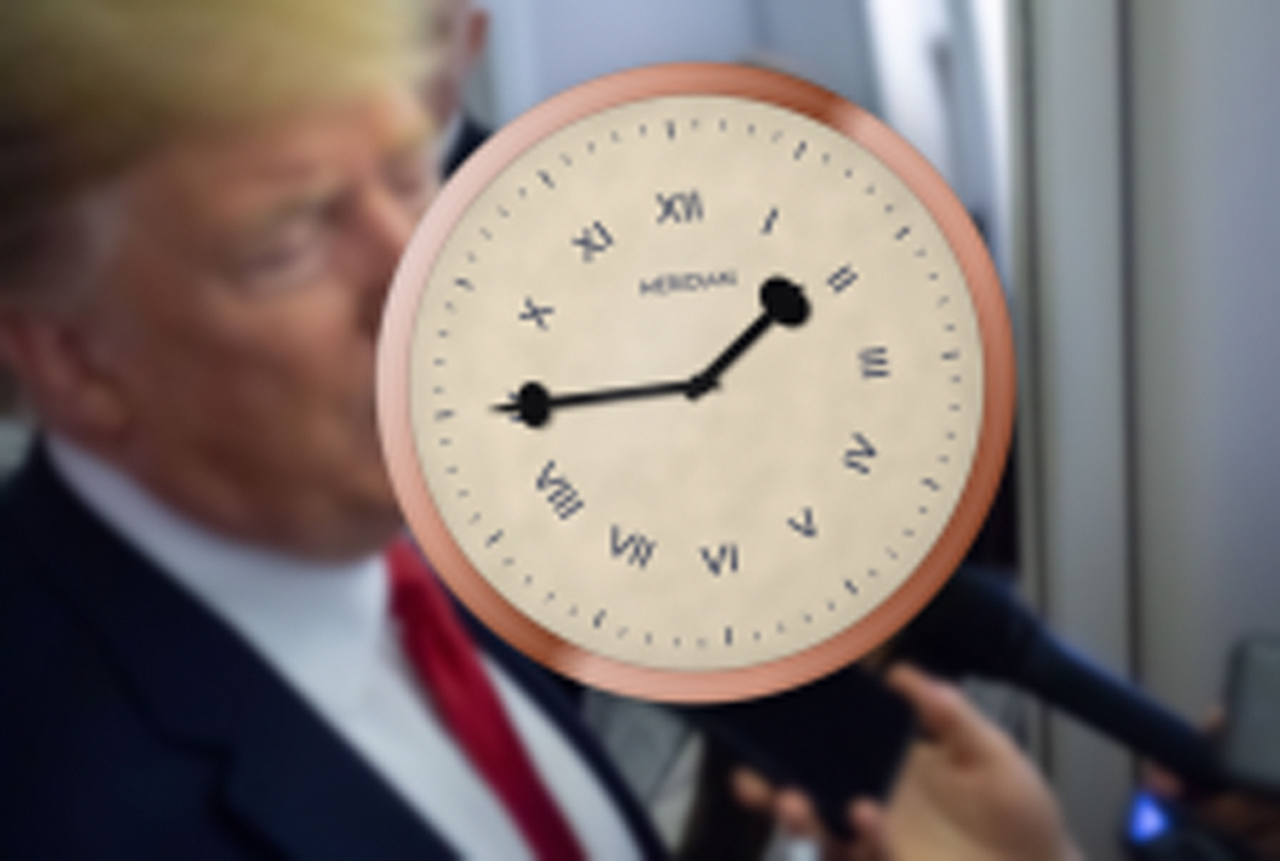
1:45
